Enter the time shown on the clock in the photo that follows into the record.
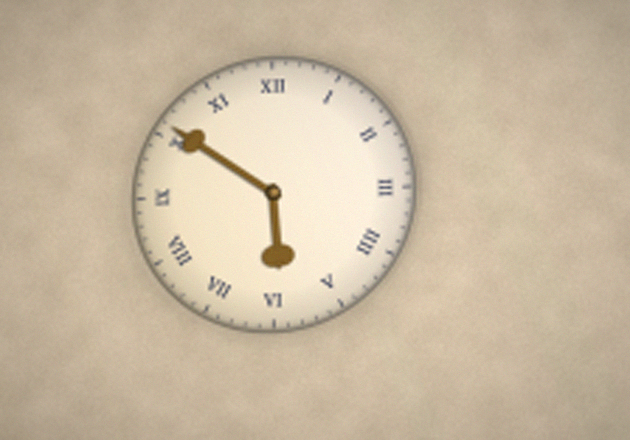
5:51
